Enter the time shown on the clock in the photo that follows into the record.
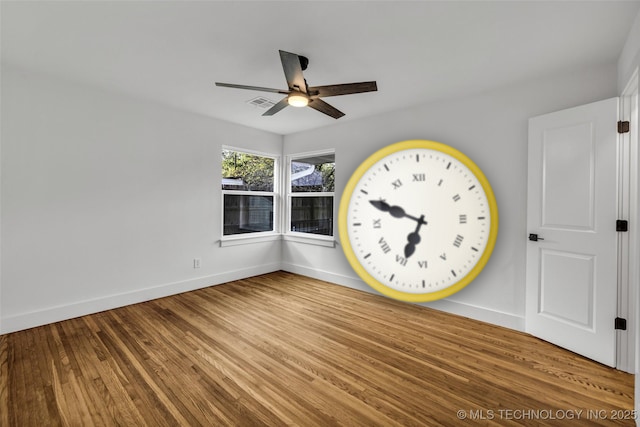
6:49
